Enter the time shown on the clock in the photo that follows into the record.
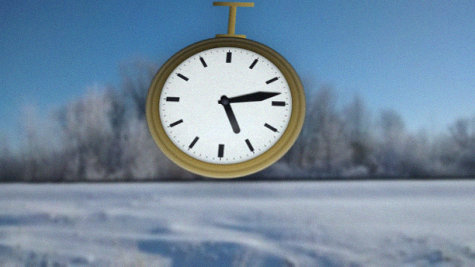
5:13
